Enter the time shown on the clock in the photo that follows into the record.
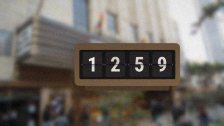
12:59
